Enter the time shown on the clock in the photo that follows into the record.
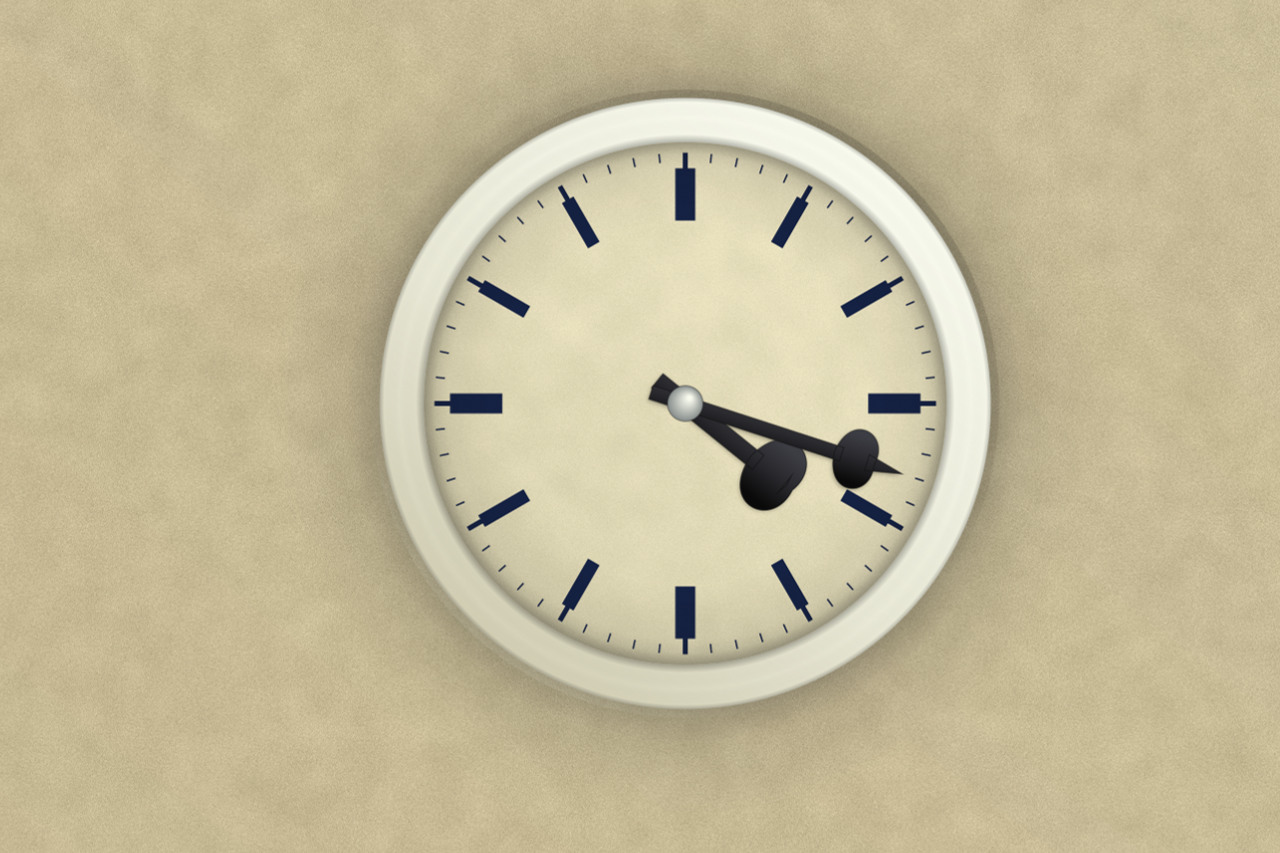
4:18
